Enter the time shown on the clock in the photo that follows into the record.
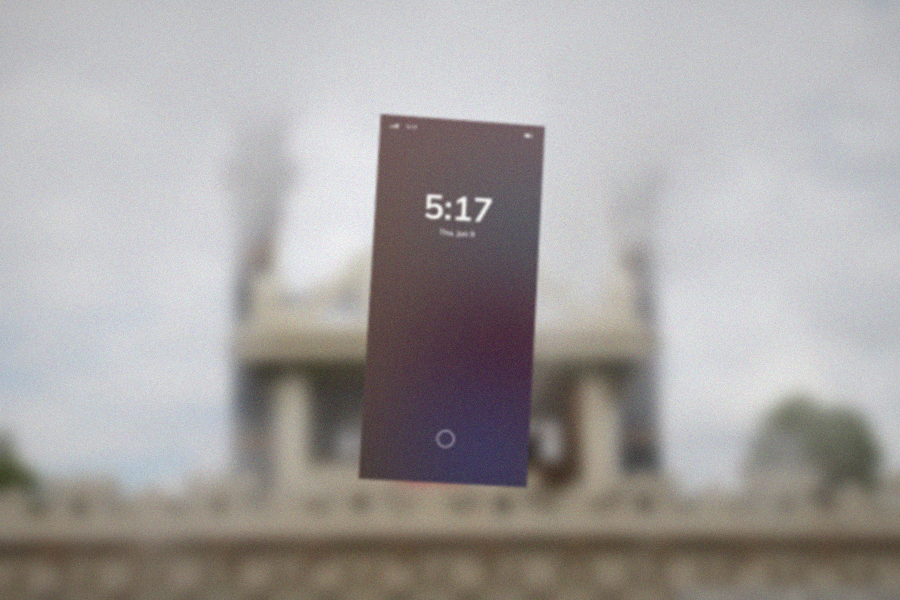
5:17
